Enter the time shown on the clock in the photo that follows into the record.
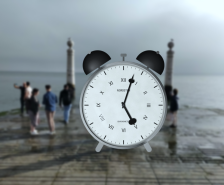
5:03
